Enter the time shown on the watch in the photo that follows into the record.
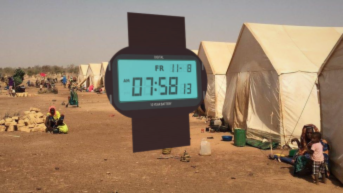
7:58:13
